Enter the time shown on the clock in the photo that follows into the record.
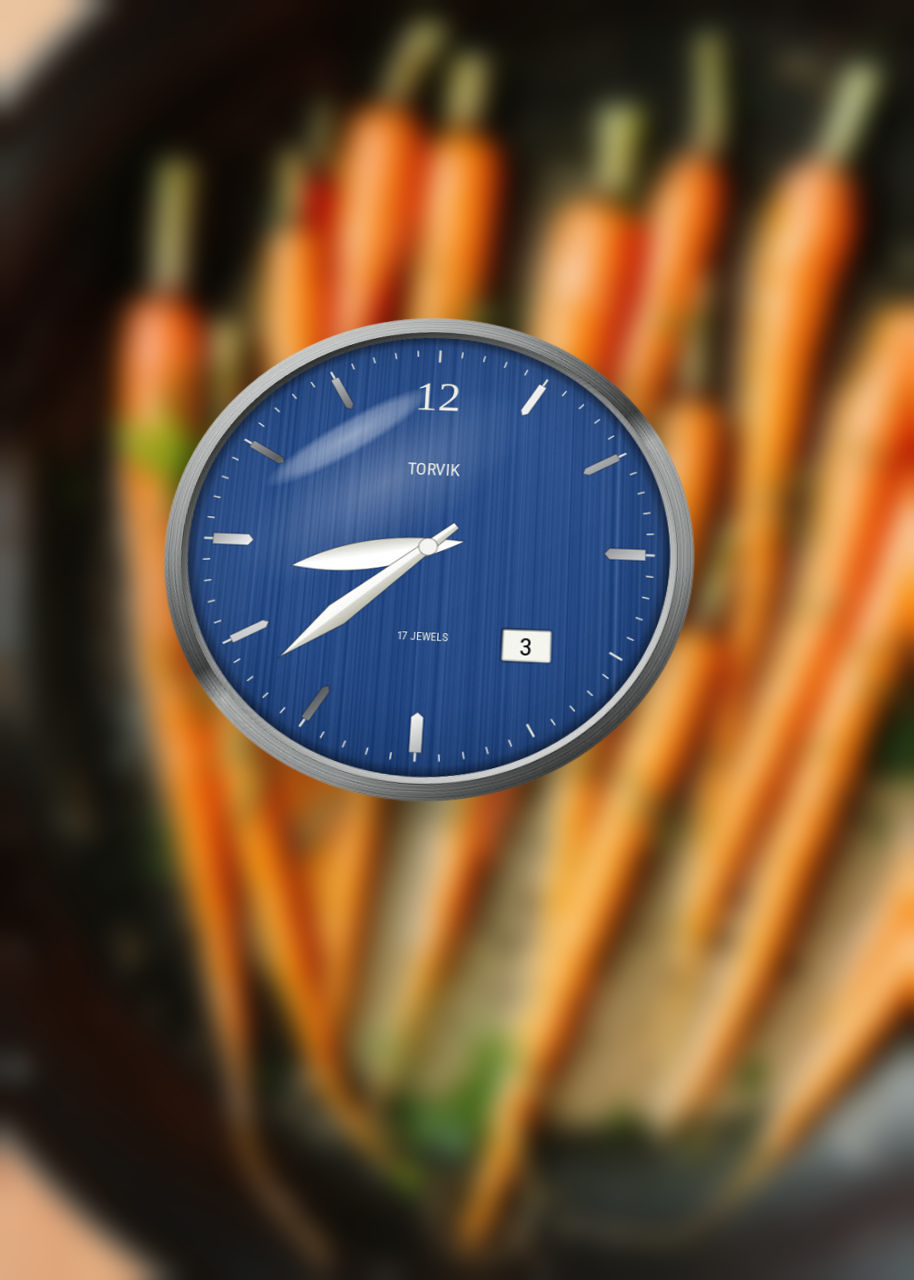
8:38
